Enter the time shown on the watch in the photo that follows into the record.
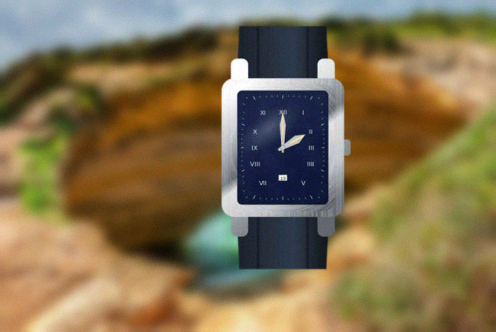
2:00
